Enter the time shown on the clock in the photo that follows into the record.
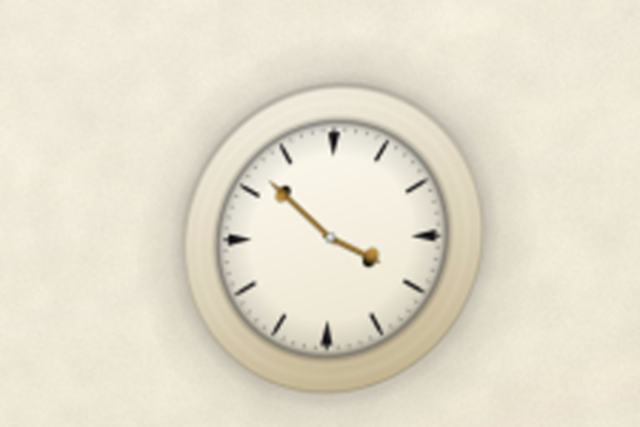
3:52
